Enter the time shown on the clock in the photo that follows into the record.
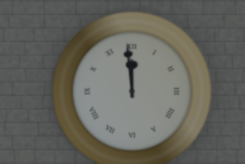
11:59
